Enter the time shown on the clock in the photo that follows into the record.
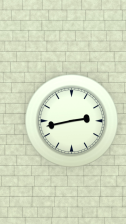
2:43
